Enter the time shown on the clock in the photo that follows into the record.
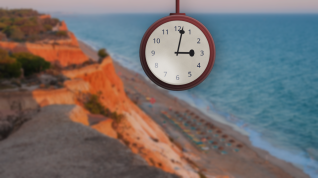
3:02
